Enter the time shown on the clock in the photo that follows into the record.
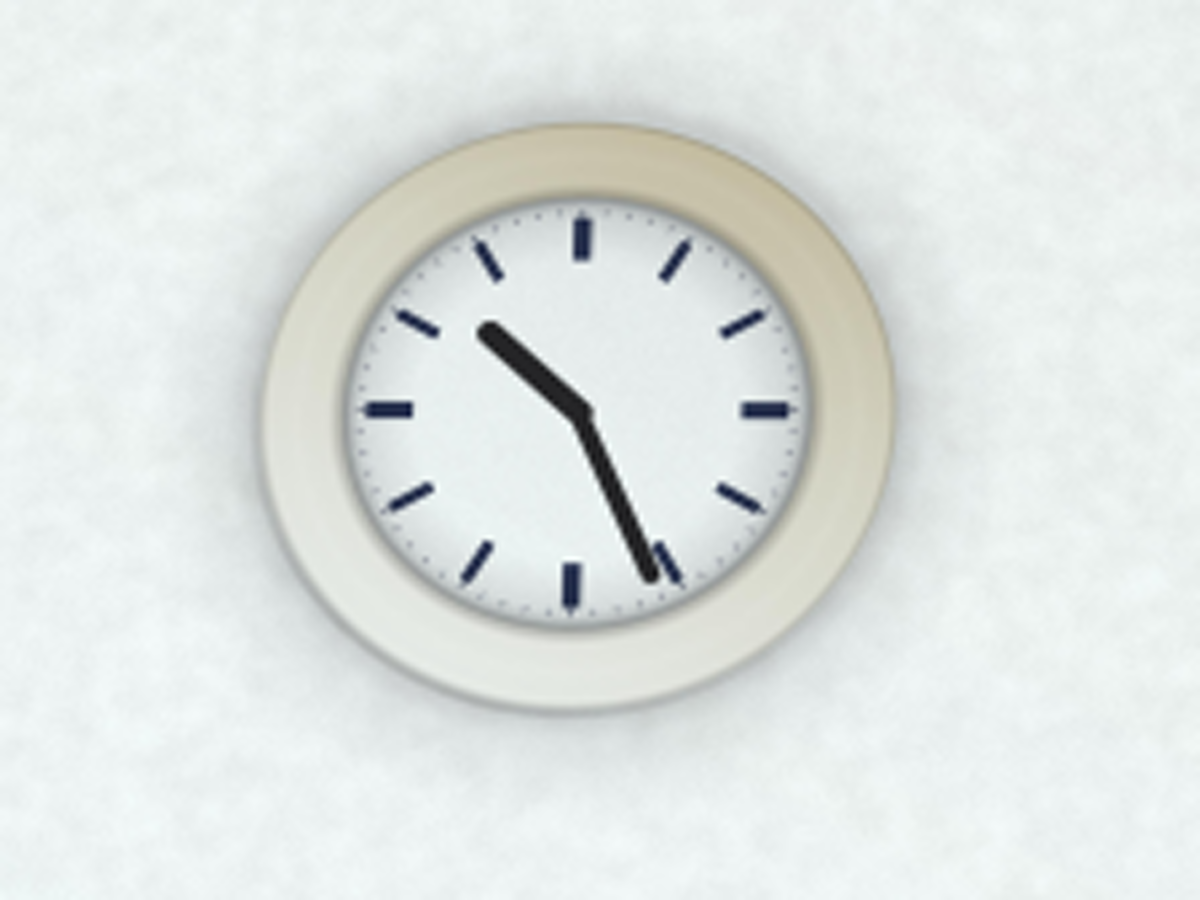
10:26
